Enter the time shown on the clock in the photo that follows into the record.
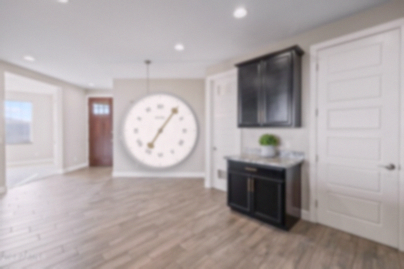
7:06
